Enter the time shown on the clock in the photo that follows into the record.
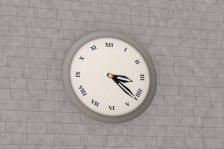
3:22
